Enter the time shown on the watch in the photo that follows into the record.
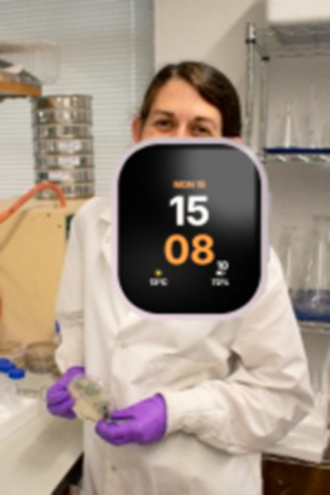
15:08
